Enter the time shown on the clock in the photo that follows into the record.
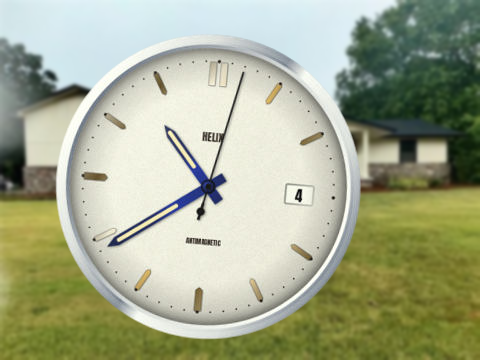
10:39:02
